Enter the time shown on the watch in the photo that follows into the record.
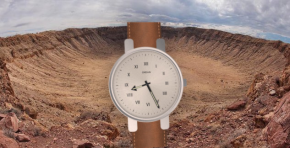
8:26
